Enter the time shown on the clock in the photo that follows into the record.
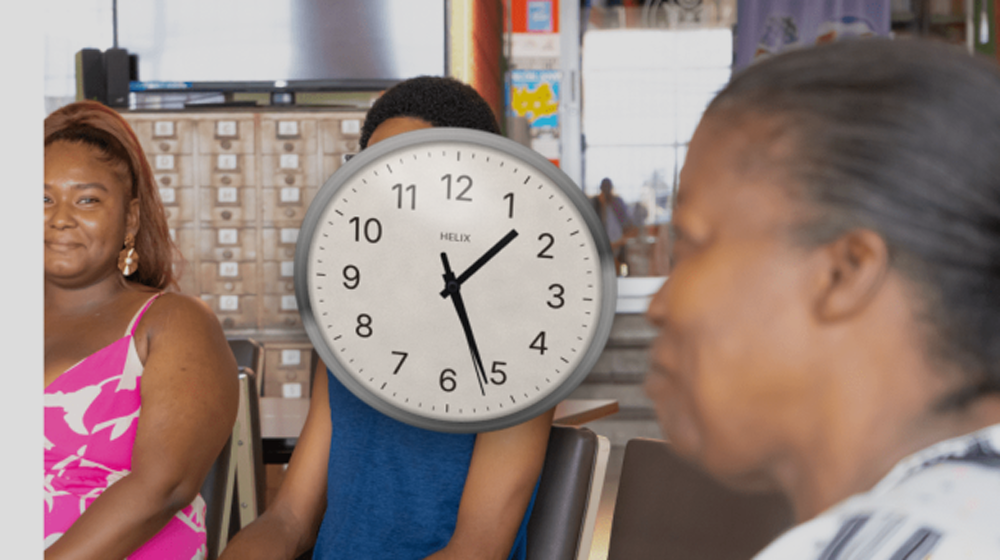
1:26:27
